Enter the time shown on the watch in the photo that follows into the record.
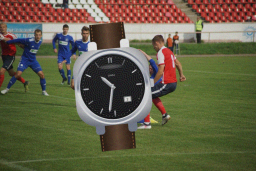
10:32
